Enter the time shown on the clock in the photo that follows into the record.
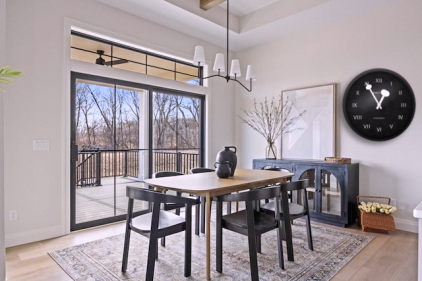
12:55
